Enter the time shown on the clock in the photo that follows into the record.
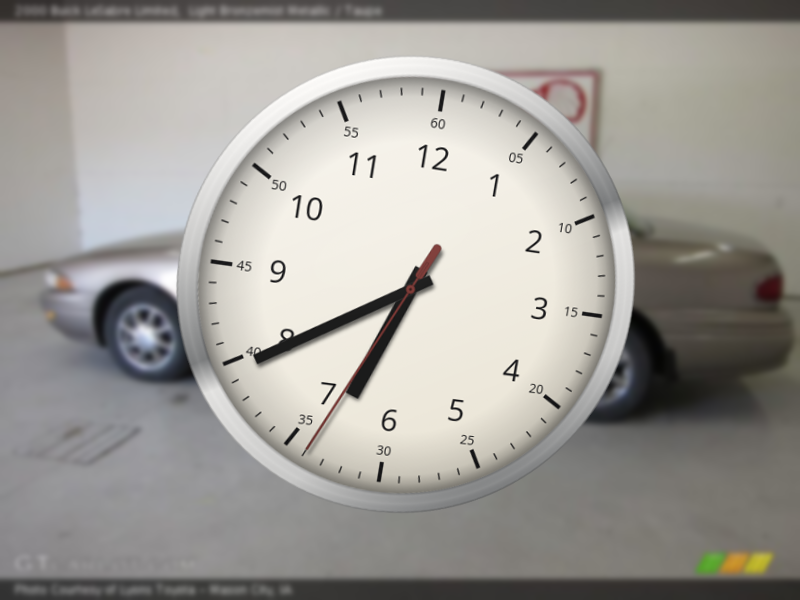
6:39:34
